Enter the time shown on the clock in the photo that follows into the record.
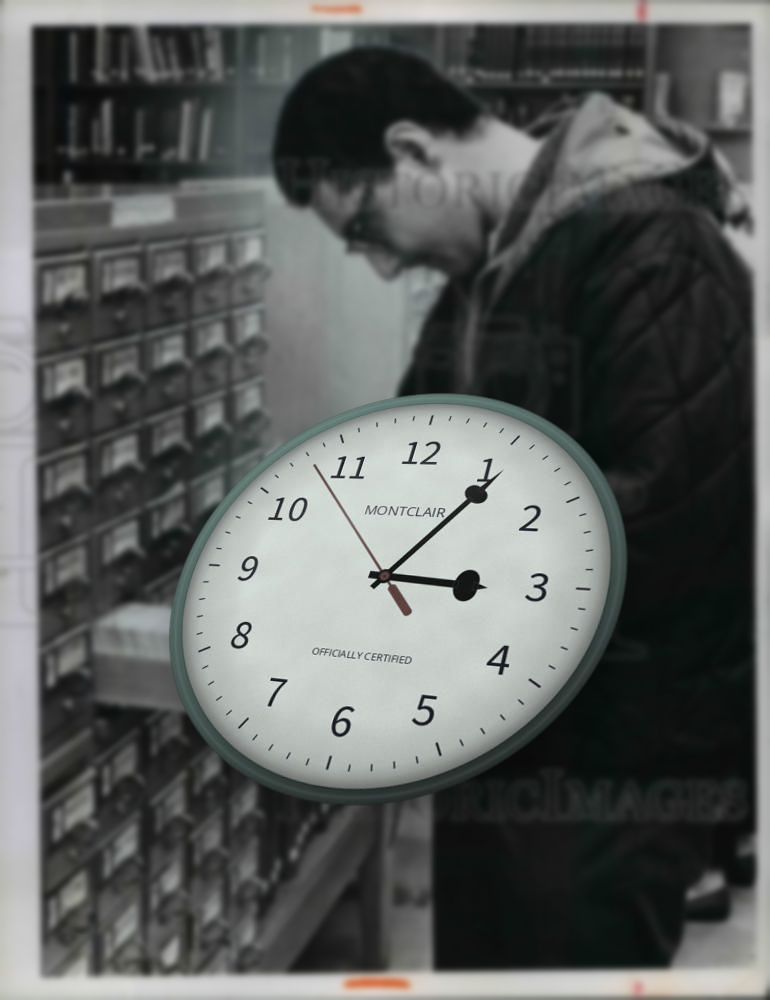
3:05:53
